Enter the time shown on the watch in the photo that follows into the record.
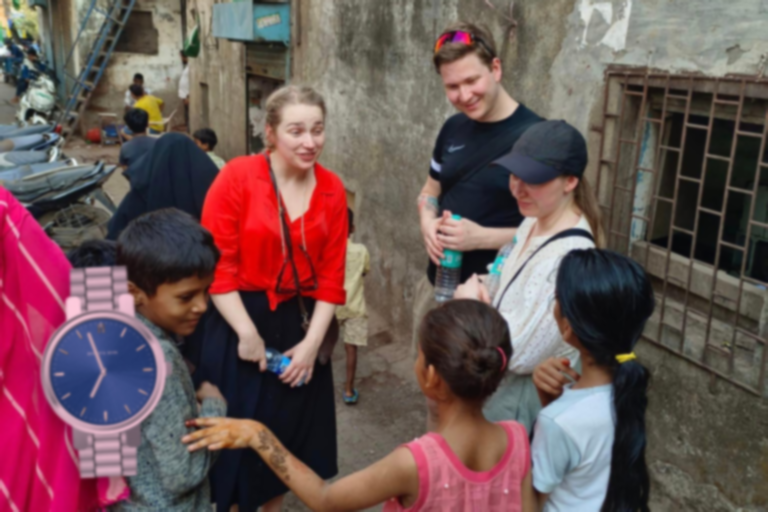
6:57
